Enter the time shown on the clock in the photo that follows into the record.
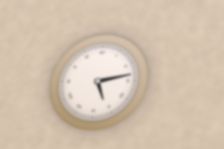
5:13
